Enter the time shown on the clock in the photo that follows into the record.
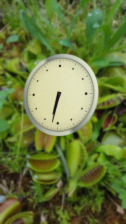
6:32
